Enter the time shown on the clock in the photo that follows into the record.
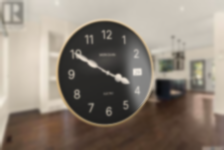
3:50
